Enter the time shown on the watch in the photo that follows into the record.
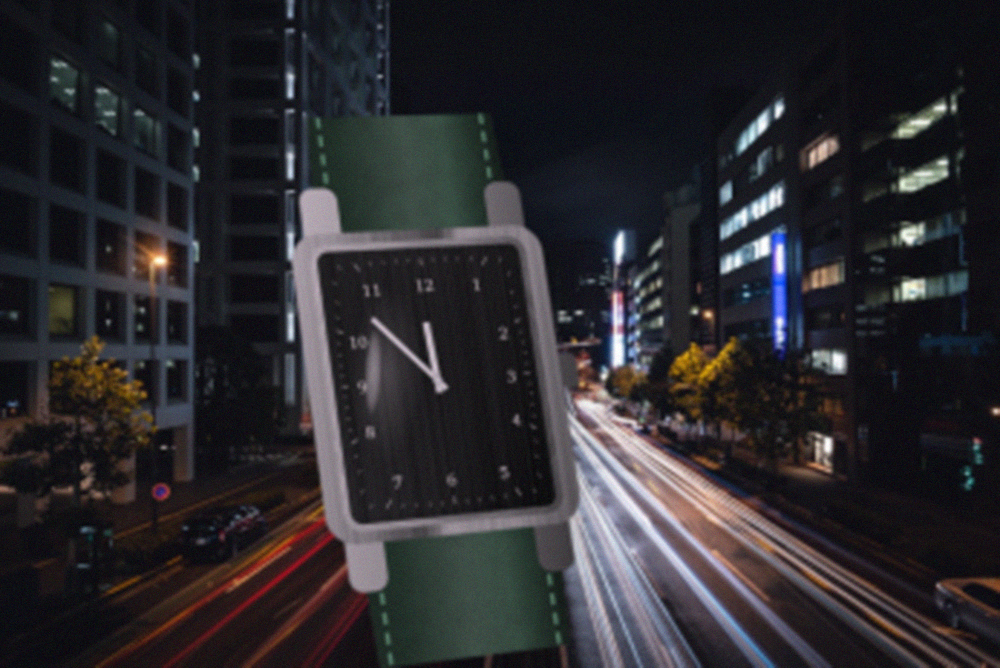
11:53
